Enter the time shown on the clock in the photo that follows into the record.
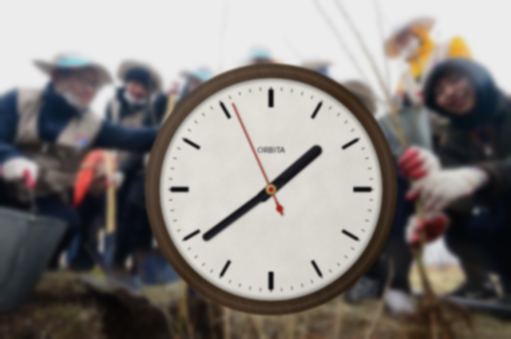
1:38:56
